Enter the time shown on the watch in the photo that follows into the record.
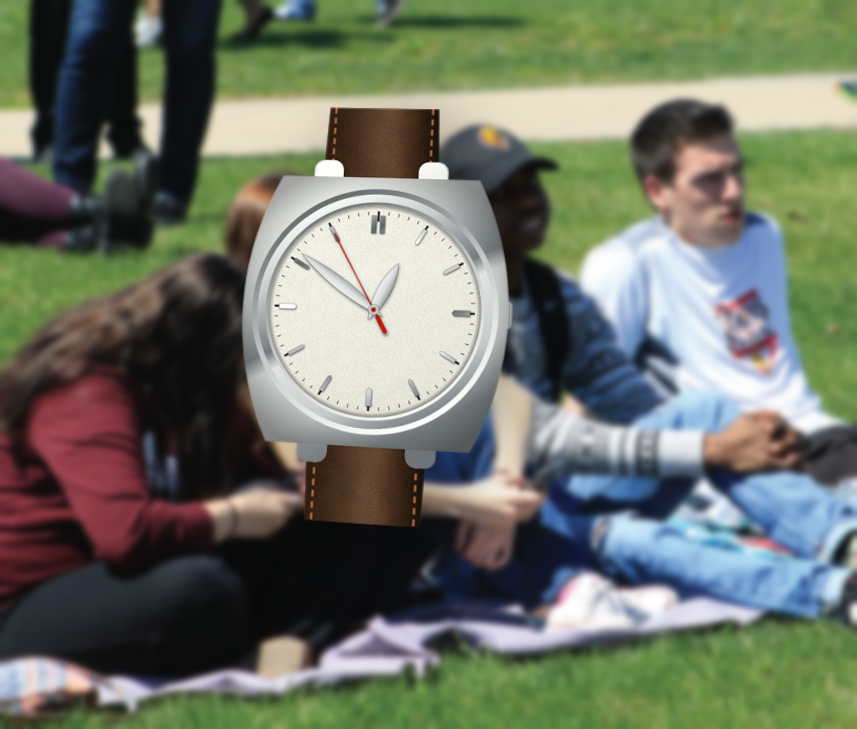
12:50:55
